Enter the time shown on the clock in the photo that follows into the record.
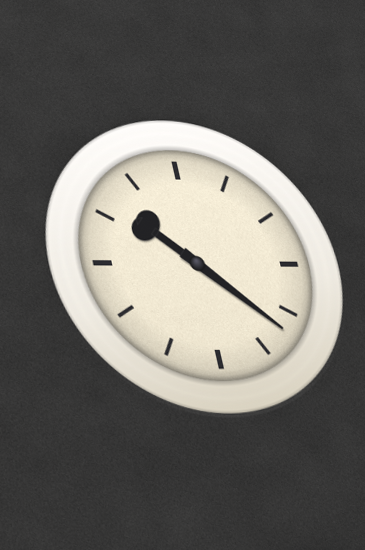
10:22
